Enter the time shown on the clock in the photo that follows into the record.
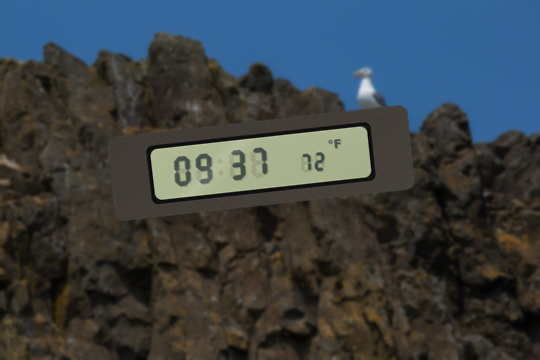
9:37
